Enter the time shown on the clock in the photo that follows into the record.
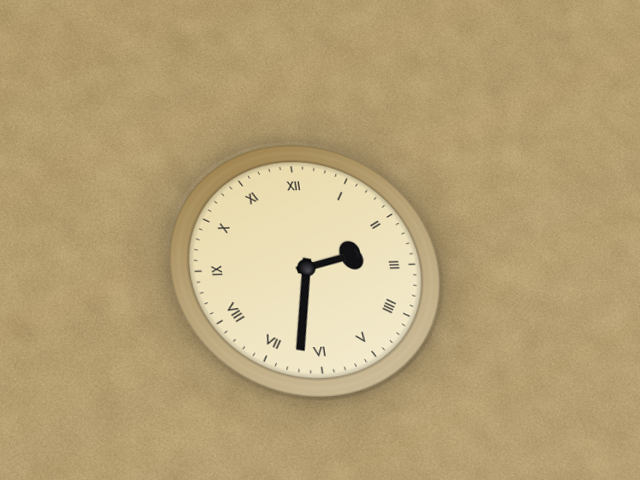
2:32
